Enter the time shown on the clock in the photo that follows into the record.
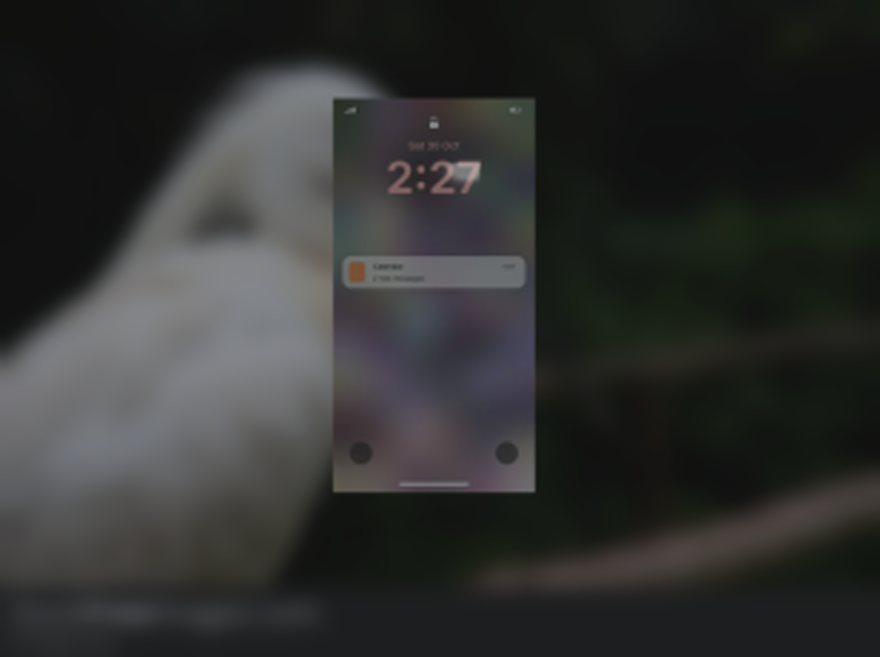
2:27
